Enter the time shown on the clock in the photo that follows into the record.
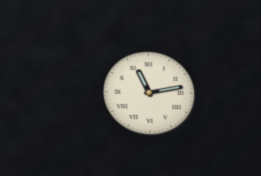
11:13
